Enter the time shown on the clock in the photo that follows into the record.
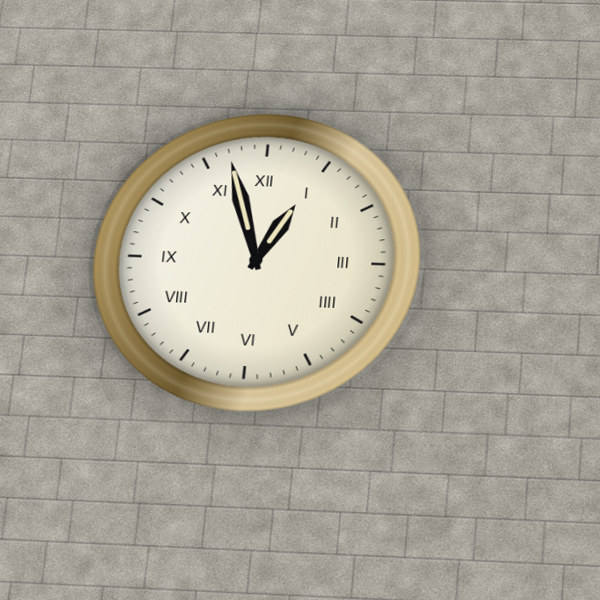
12:57
